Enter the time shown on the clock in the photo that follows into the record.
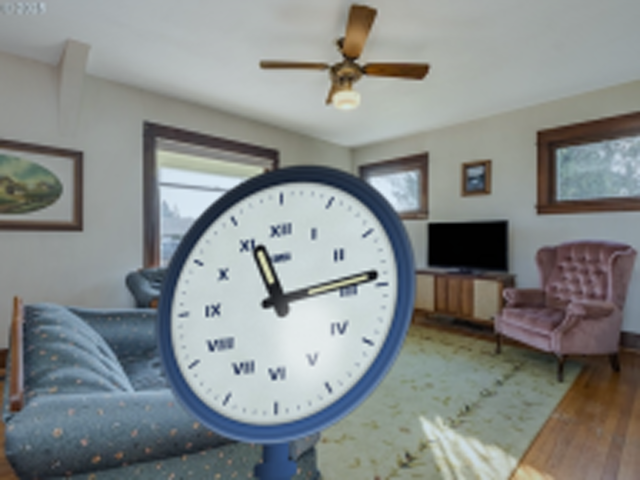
11:14
